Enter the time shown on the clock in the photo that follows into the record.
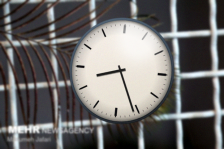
8:26
